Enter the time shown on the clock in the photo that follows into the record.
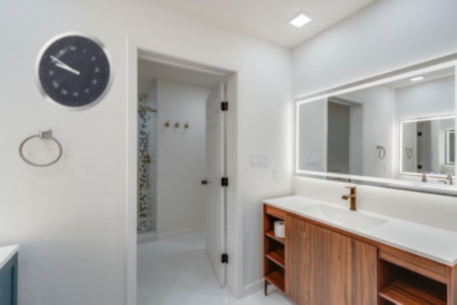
9:51
